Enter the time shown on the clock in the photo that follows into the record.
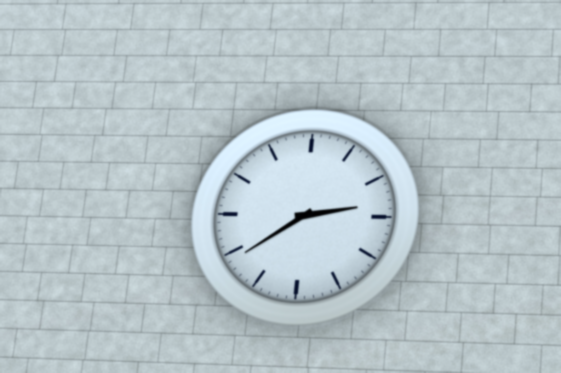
2:39
